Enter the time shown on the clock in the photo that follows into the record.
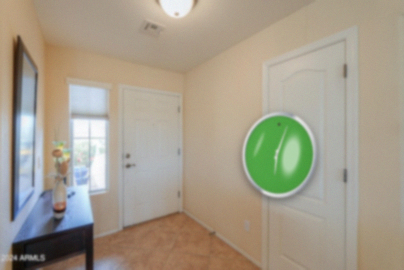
6:03
